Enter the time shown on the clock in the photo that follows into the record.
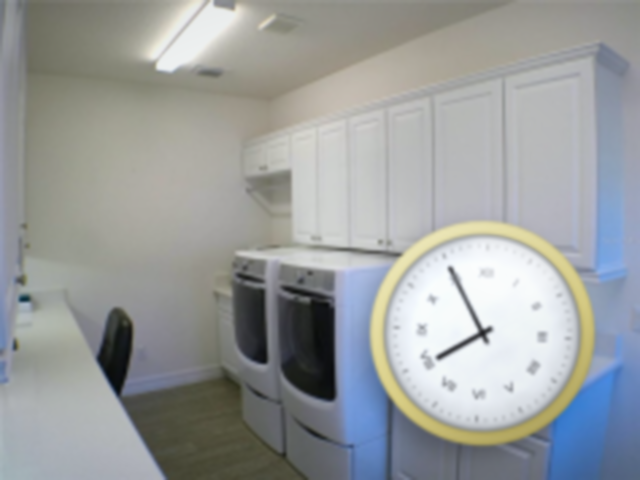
7:55
